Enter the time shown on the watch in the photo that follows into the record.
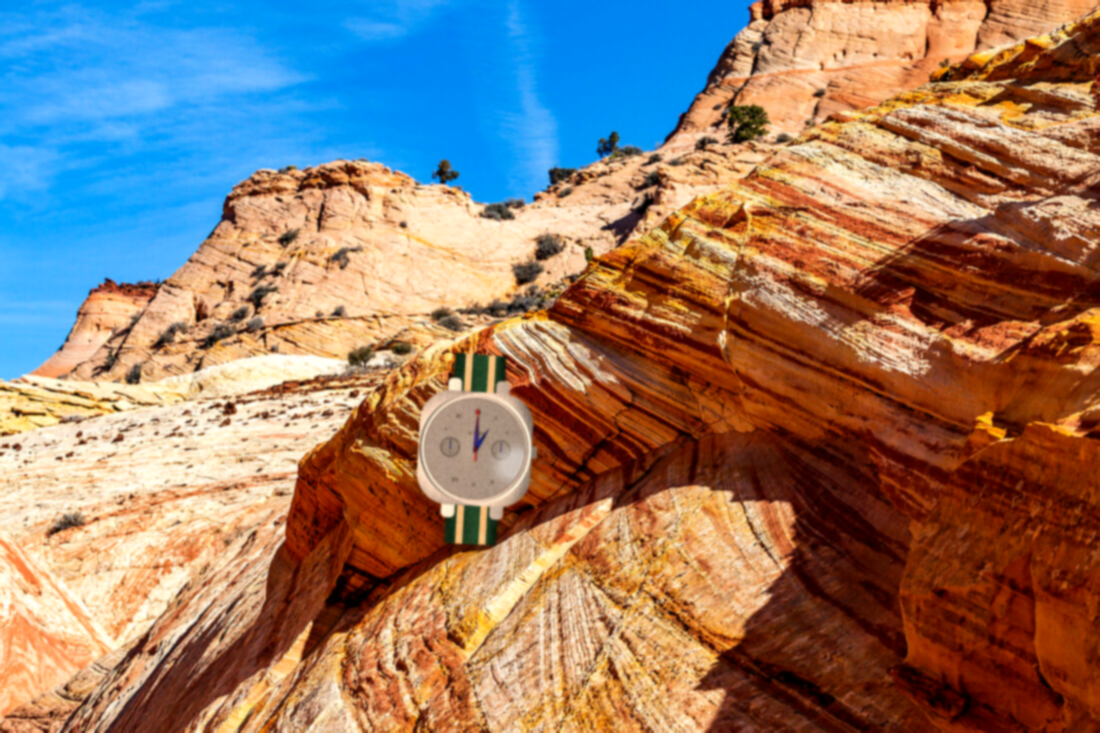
1:00
